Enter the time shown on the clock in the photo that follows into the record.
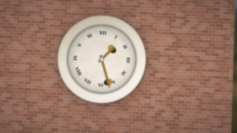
1:27
